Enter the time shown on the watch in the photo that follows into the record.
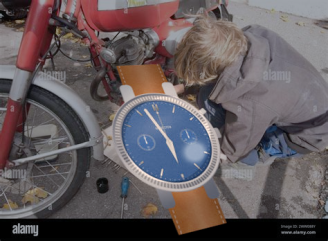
5:57
